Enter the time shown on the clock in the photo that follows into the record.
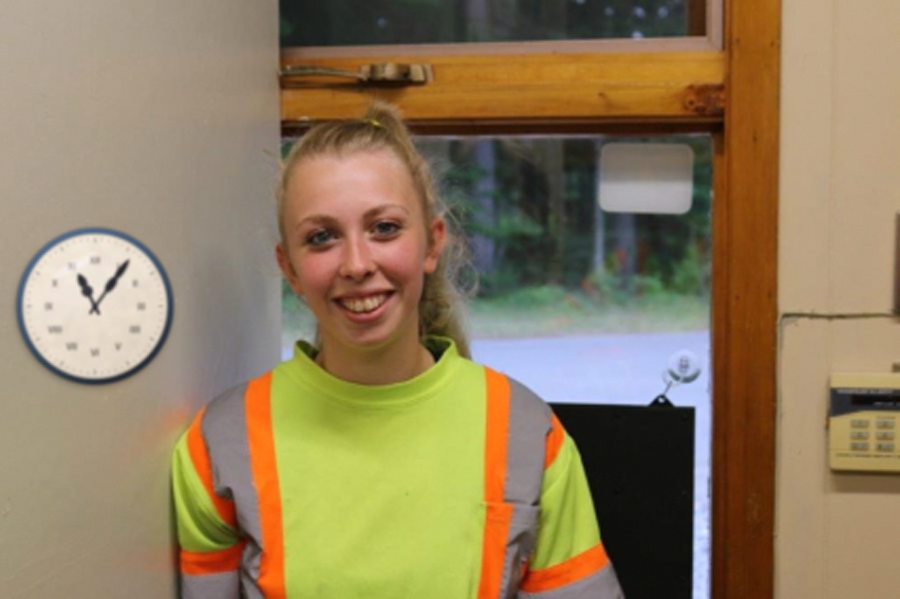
11:06
